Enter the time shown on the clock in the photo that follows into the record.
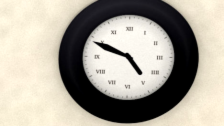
4:49
